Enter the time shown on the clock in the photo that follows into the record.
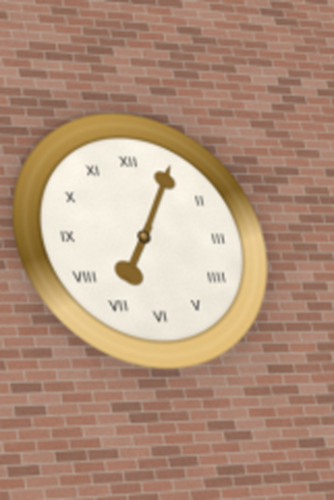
7:05
